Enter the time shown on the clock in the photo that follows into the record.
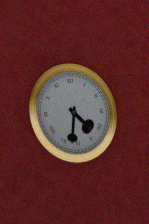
4:32
